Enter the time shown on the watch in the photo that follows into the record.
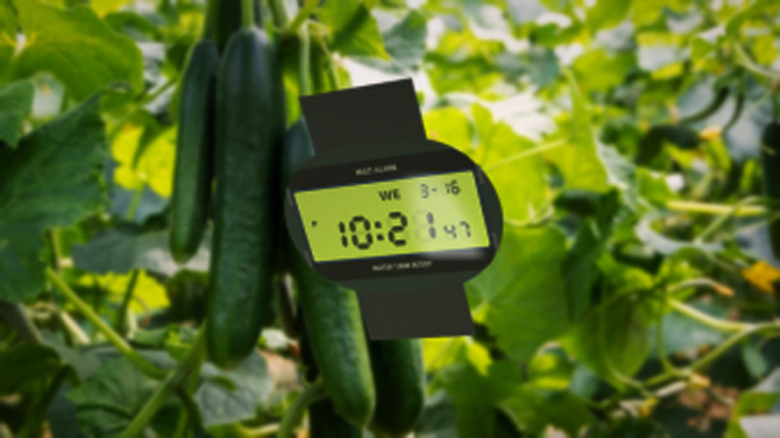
10:21:47
